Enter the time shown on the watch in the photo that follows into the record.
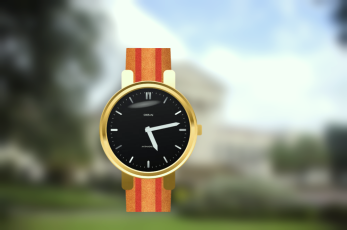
5:13
